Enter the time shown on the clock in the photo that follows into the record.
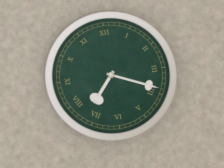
7:19
